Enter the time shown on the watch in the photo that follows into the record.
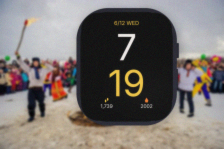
7:19
